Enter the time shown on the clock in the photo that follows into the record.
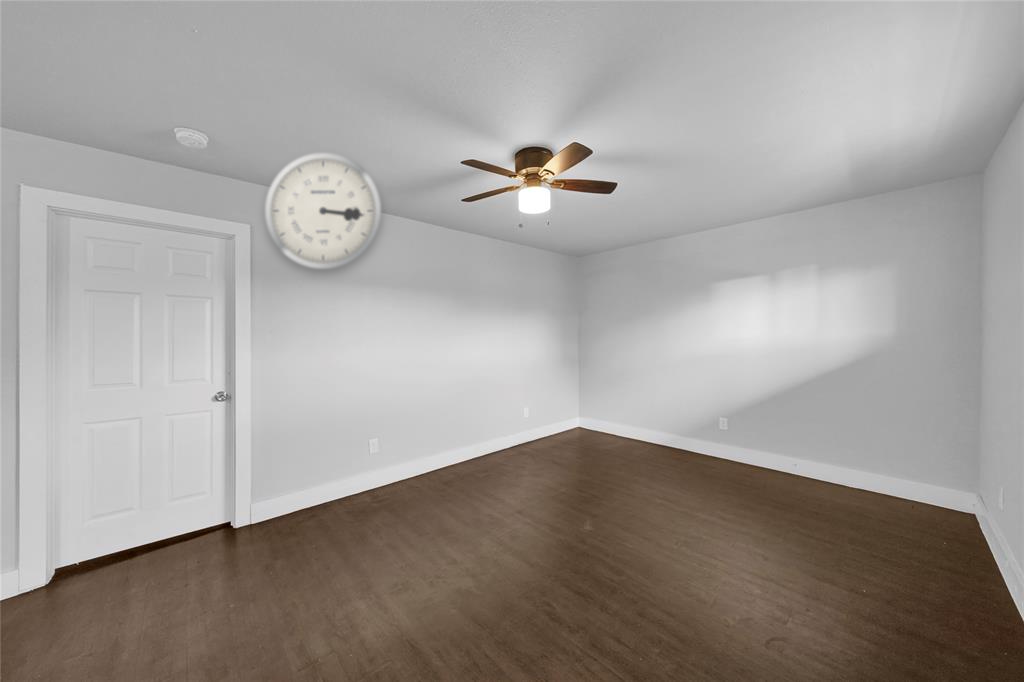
3:16
